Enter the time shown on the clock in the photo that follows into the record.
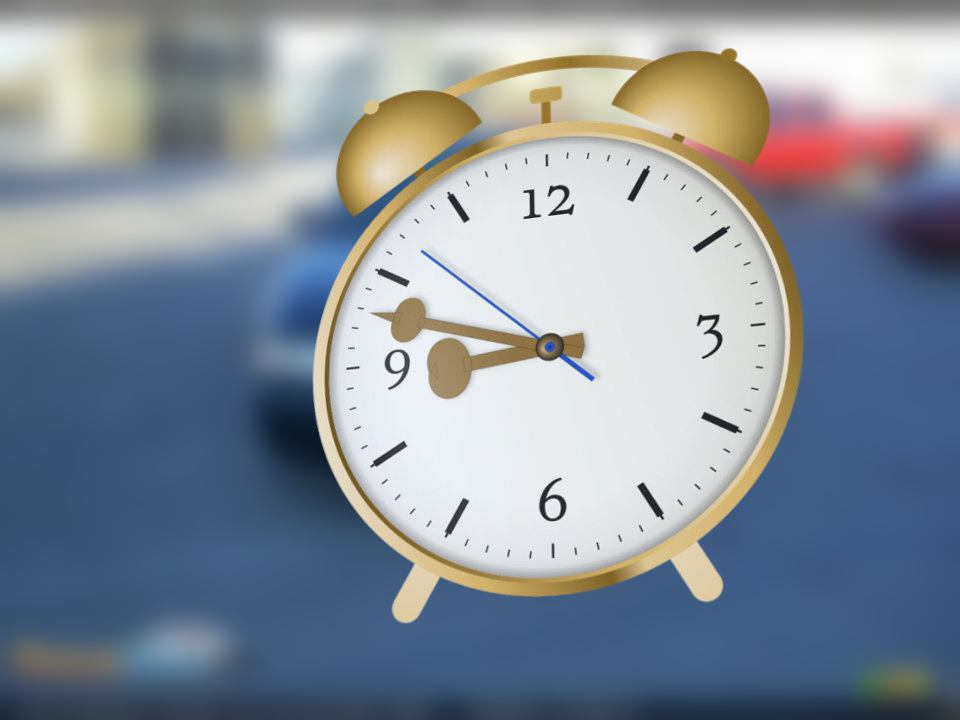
8:47:52
